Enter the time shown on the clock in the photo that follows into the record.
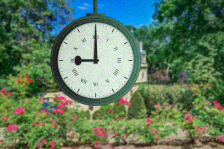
9:00
